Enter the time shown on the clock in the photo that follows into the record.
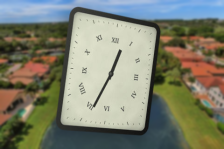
12:34
